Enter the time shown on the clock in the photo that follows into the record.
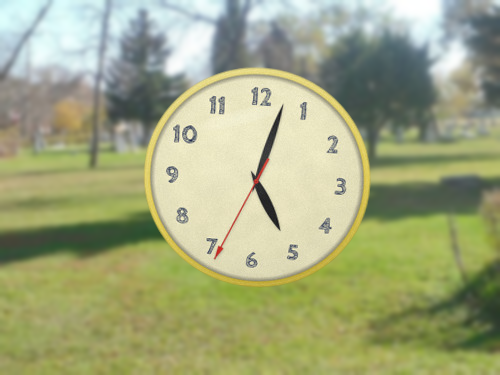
5:02:34
